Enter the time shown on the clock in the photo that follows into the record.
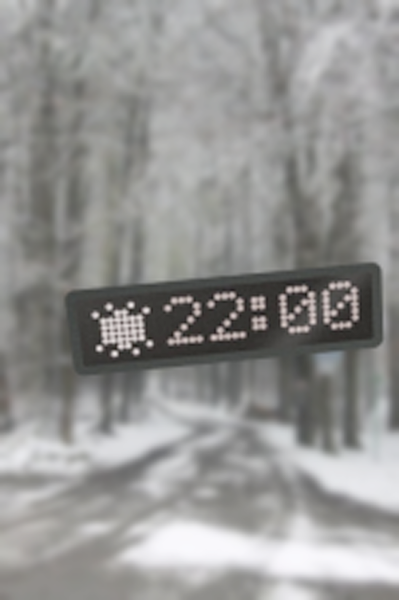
22:00
